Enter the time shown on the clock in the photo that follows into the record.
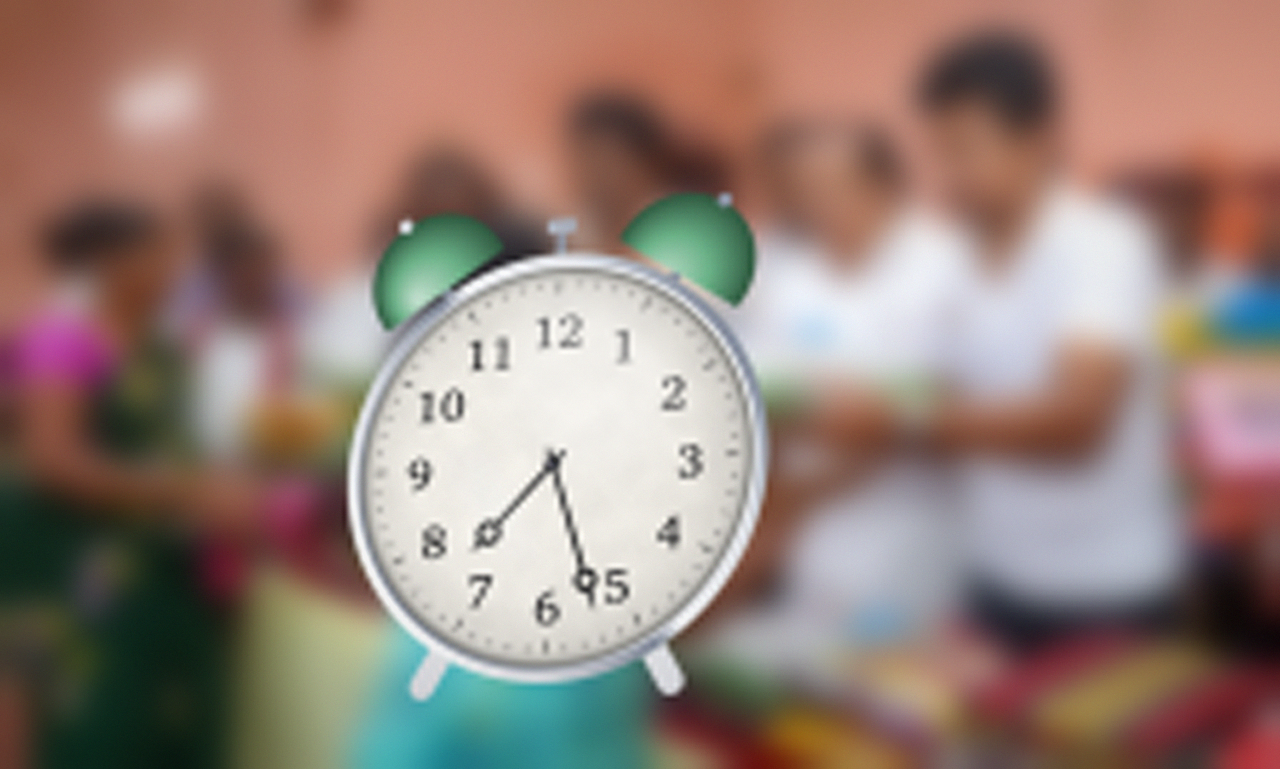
7:27
